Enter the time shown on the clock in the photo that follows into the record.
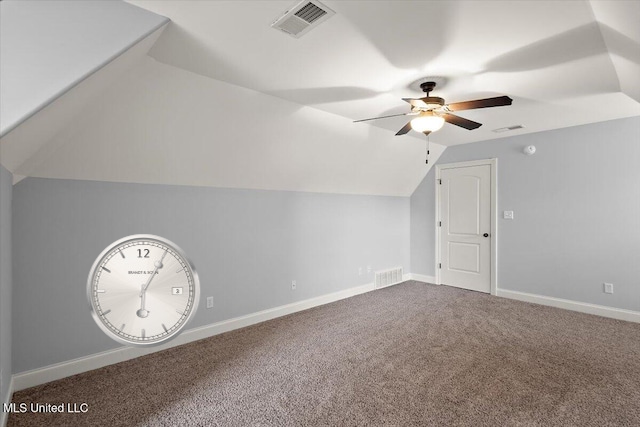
6:05
